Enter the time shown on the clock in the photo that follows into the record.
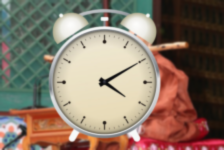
4:10
